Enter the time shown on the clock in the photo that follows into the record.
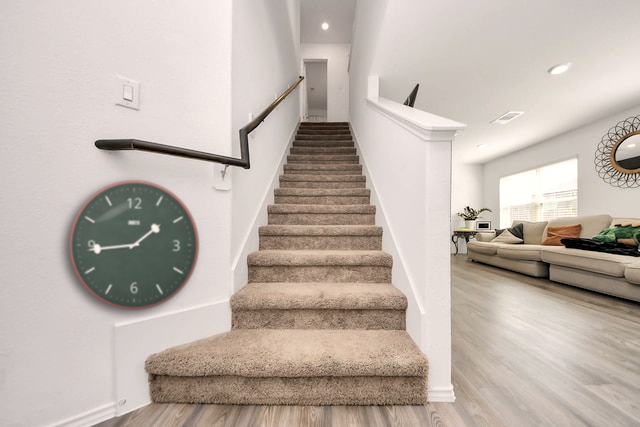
1:44
